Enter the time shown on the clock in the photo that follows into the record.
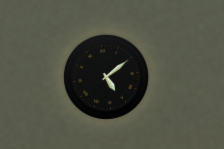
5:10
